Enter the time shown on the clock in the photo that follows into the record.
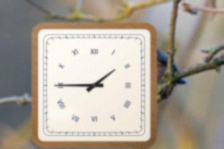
1:45
